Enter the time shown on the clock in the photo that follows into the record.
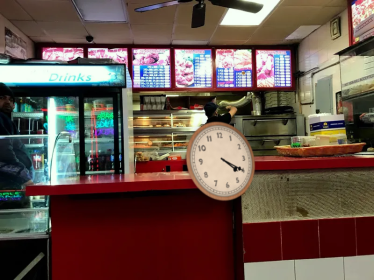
4:20
